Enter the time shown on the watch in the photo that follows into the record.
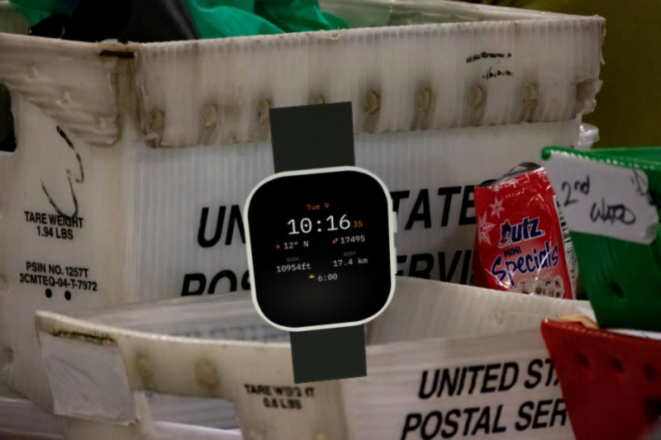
10:16
